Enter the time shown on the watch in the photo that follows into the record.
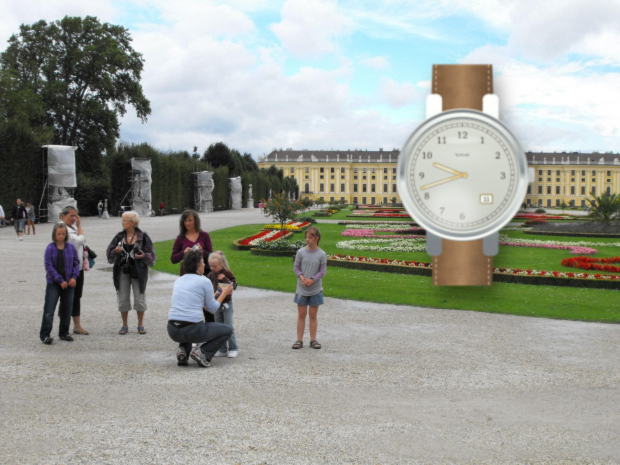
9:42
